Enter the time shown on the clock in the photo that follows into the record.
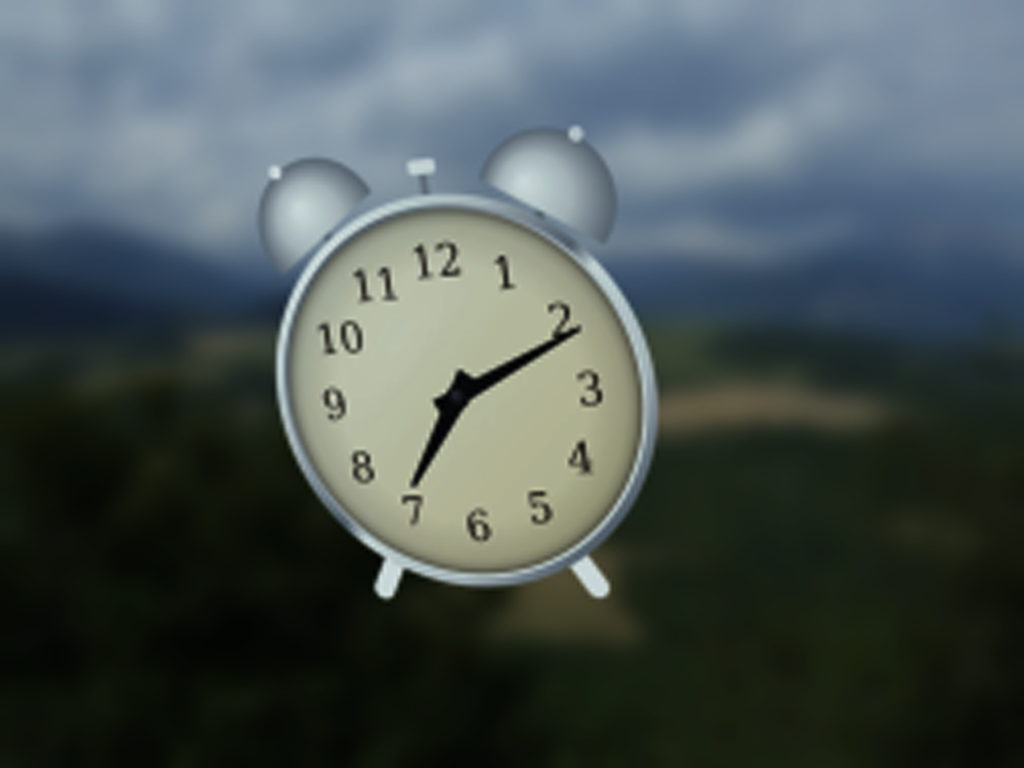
7:11
